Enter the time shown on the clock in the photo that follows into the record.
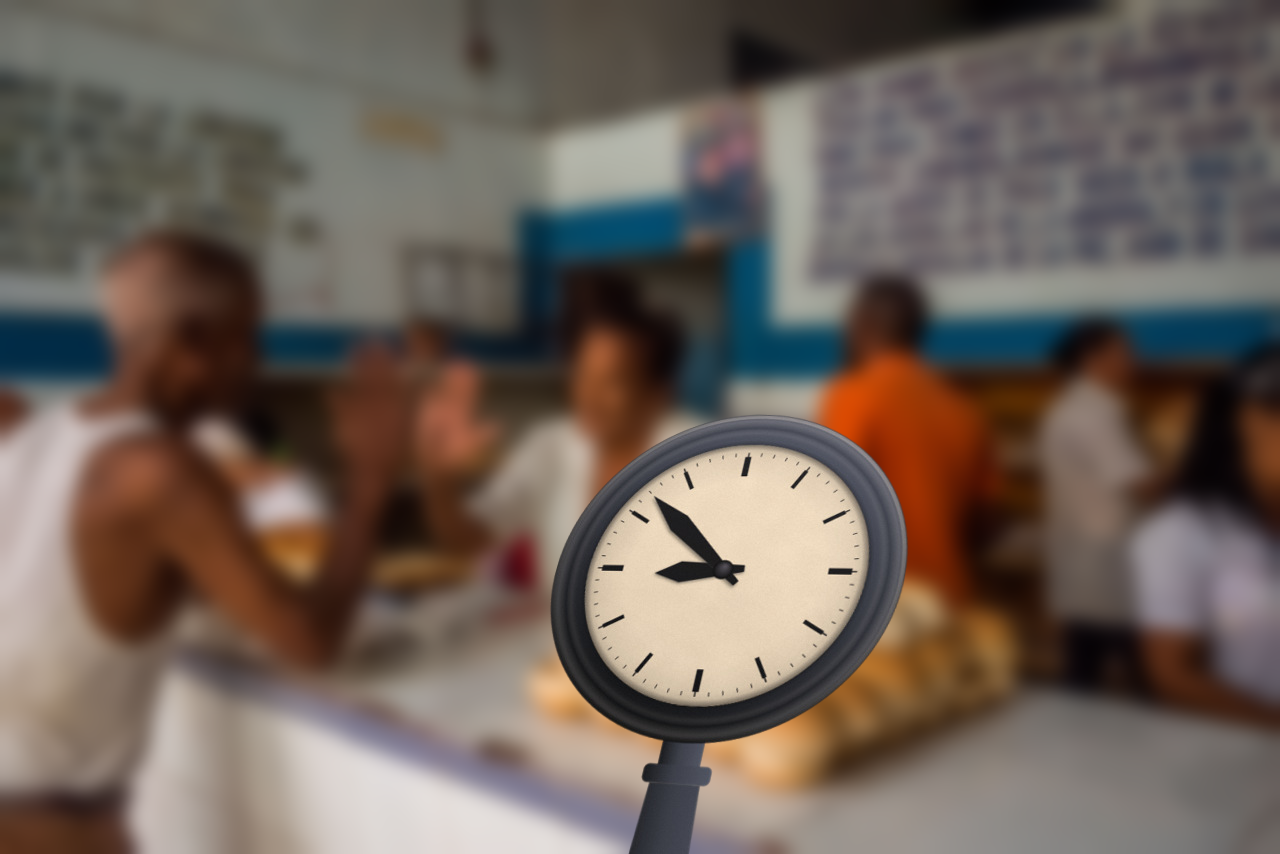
8:52
